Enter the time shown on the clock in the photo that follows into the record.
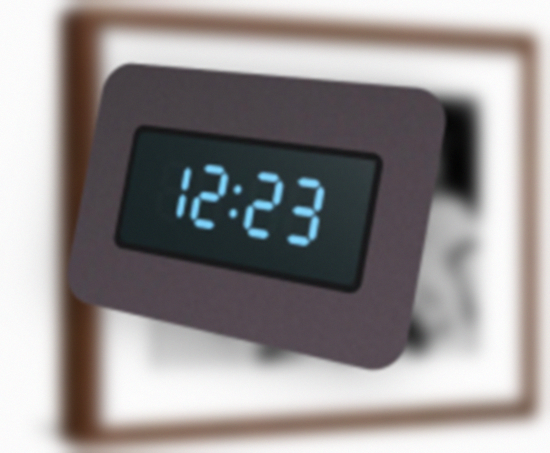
12:23
